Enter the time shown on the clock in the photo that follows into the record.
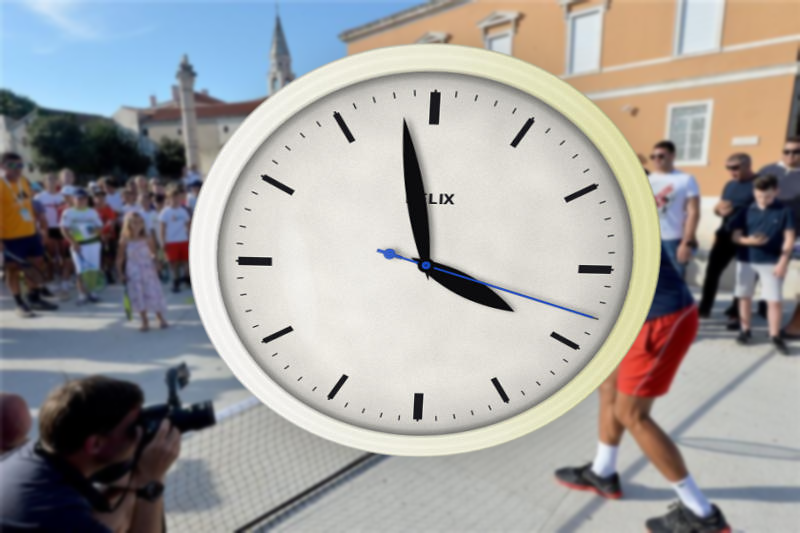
3:58:18
